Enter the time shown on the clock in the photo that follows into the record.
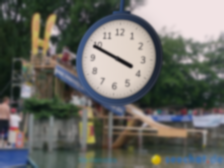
3:49
